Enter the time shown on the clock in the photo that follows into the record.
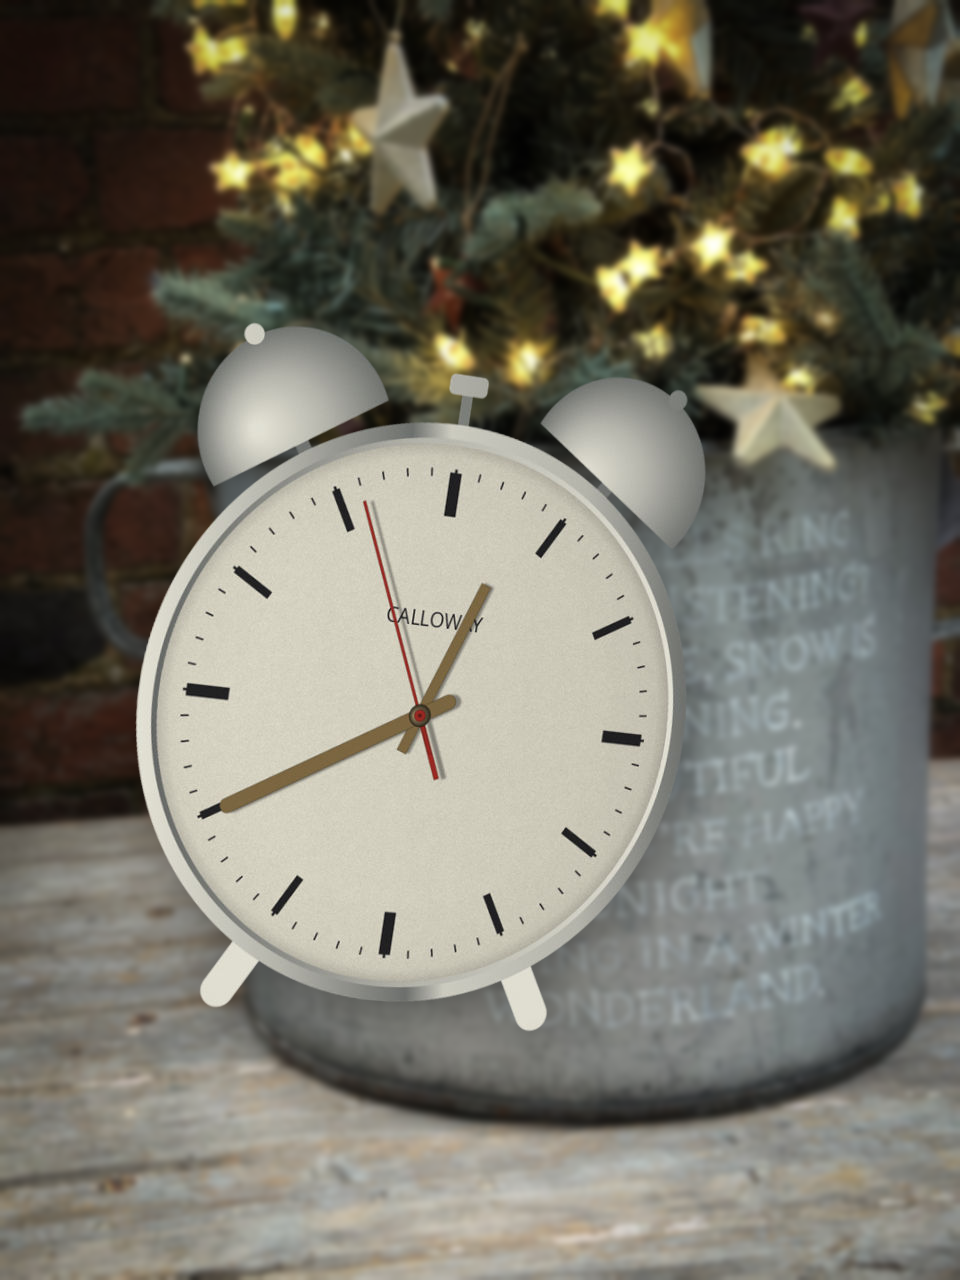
12:39:56
